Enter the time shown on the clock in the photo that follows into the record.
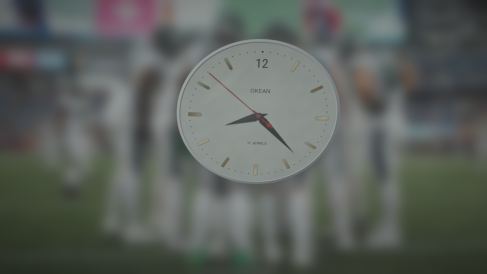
8:22:52
